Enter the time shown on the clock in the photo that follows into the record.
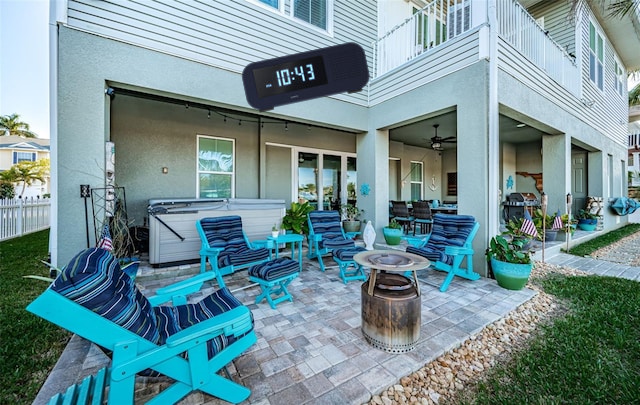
10:43
